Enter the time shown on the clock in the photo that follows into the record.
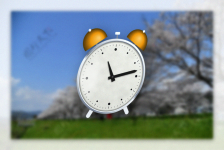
11:13
